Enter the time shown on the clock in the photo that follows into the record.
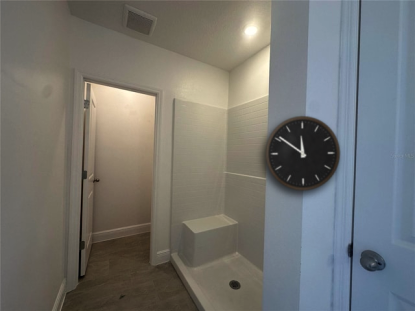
11:51
